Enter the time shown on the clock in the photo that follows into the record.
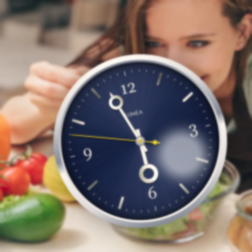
5:56:48
